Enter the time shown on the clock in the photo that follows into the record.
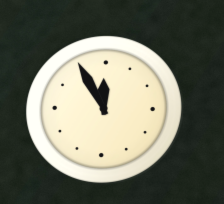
11:55
